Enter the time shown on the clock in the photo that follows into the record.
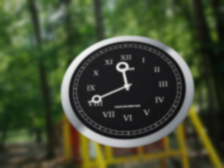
11:41
